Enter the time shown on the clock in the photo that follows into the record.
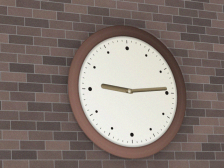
9:14
